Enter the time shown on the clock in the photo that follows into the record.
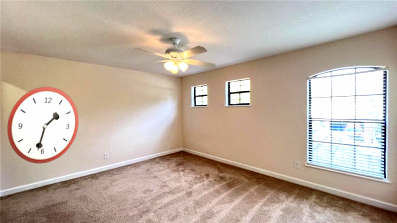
1:32
